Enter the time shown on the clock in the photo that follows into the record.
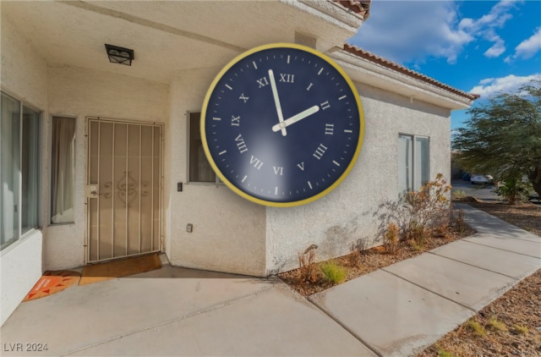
1:57
